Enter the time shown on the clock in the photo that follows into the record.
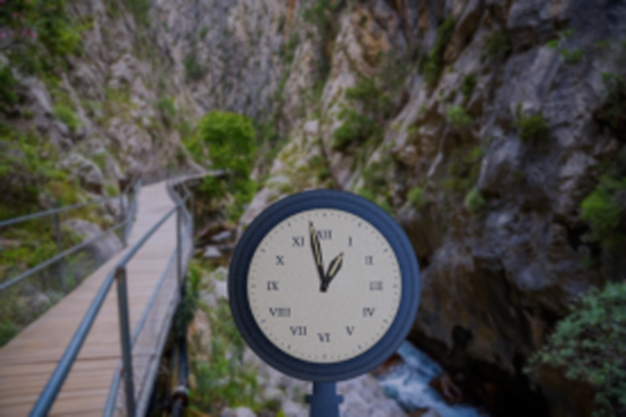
12:58
